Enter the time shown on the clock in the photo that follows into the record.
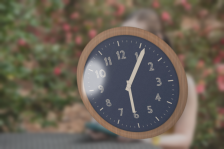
6:06
